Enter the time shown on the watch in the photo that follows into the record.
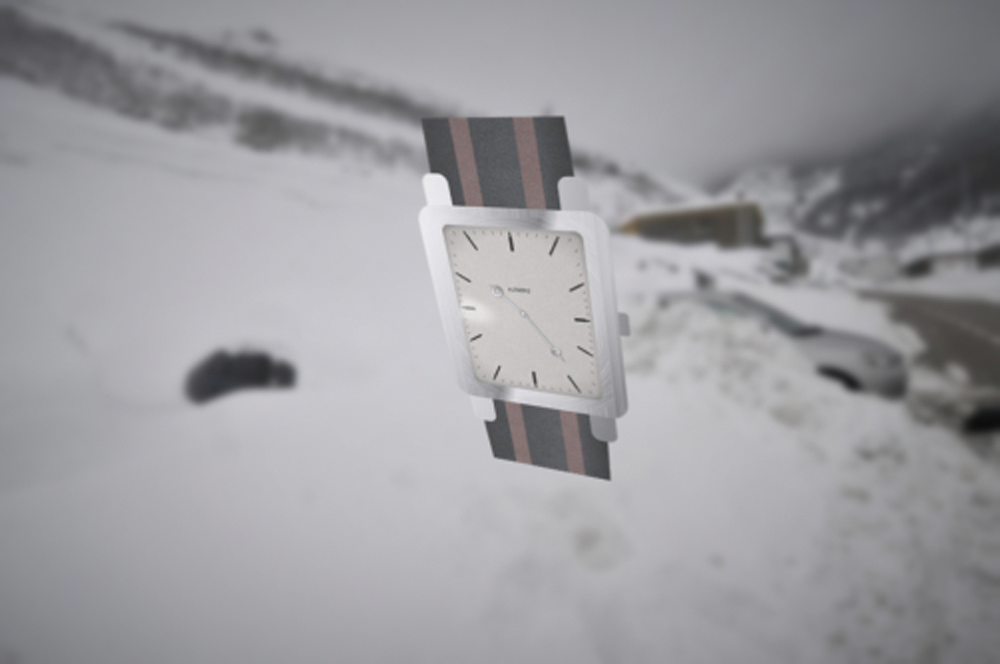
10:24
